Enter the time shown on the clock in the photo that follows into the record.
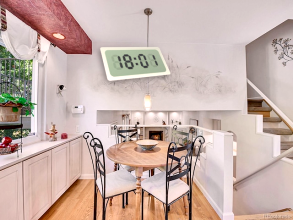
18:01
